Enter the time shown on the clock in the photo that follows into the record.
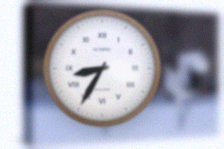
8:35
